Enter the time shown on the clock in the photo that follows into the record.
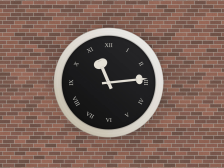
11:14
